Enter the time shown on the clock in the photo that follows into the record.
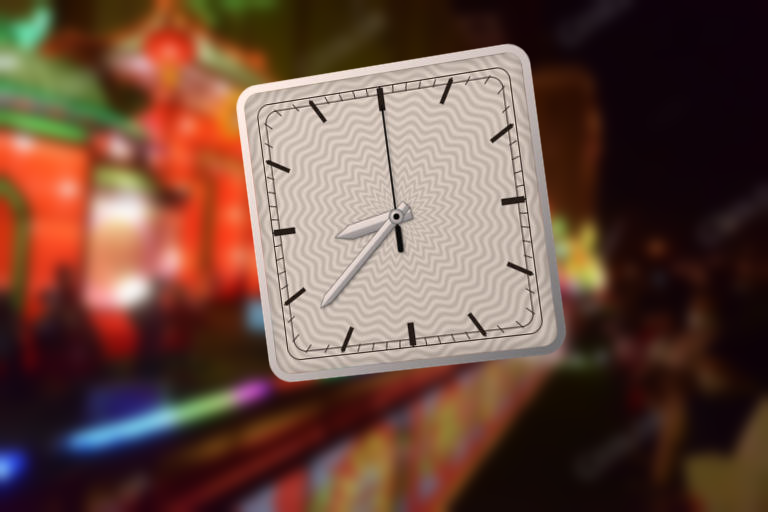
8:38:00
